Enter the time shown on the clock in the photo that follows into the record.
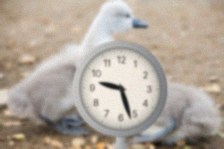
9:27
